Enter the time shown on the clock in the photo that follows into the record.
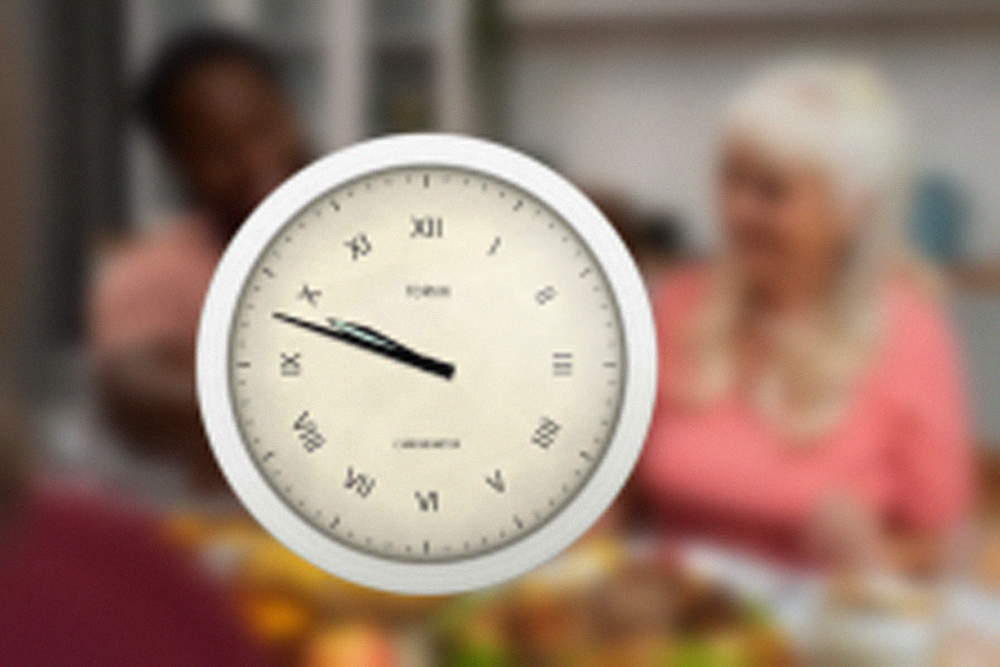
9:48
